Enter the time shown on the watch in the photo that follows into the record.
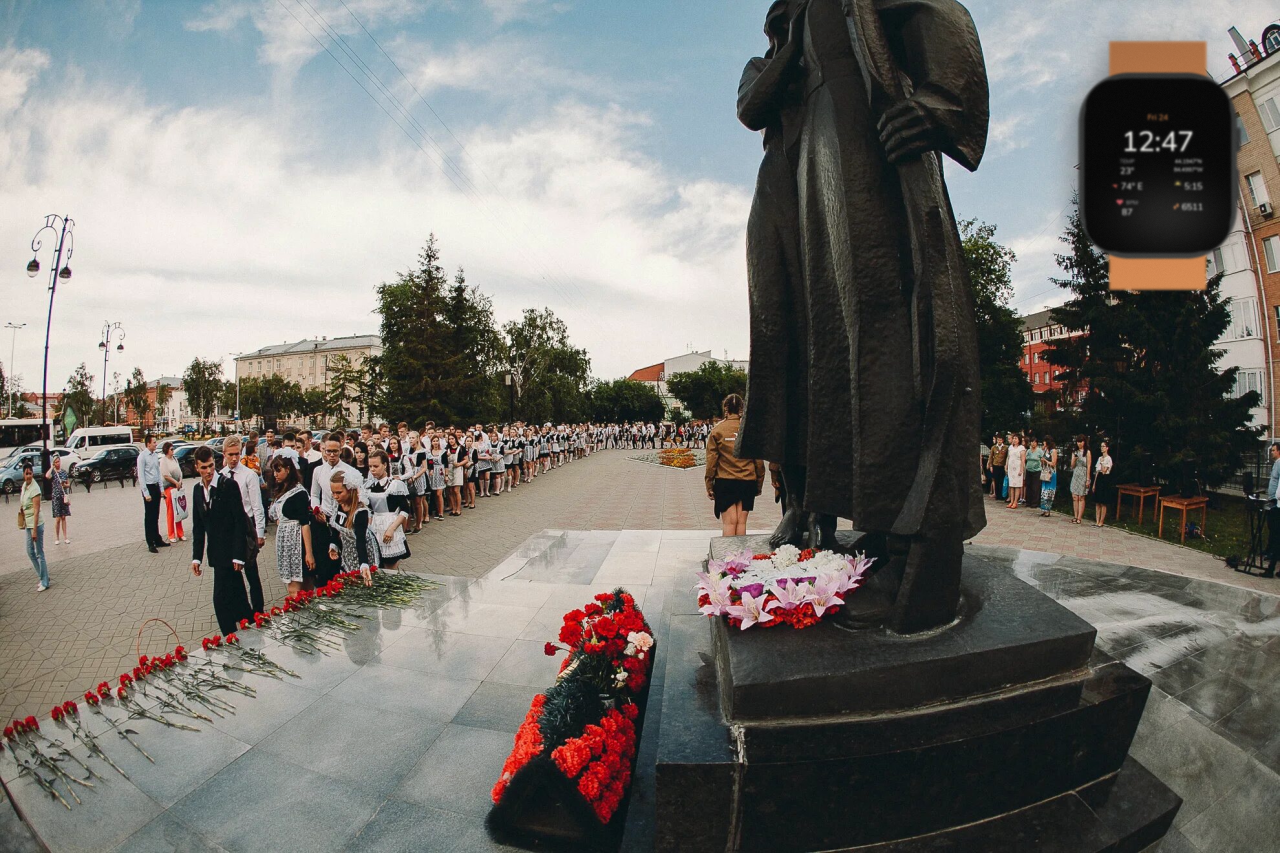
12:47
